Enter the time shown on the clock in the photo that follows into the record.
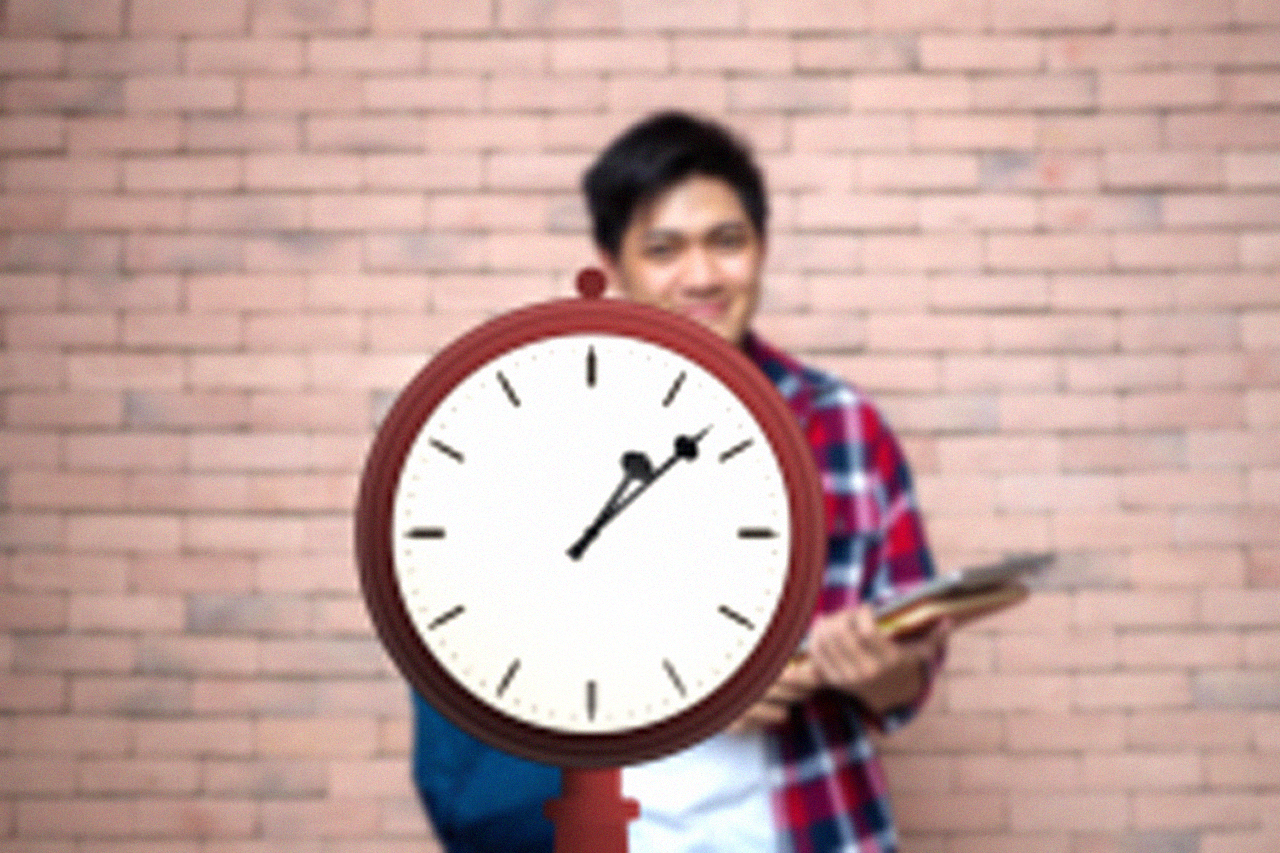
1:08
